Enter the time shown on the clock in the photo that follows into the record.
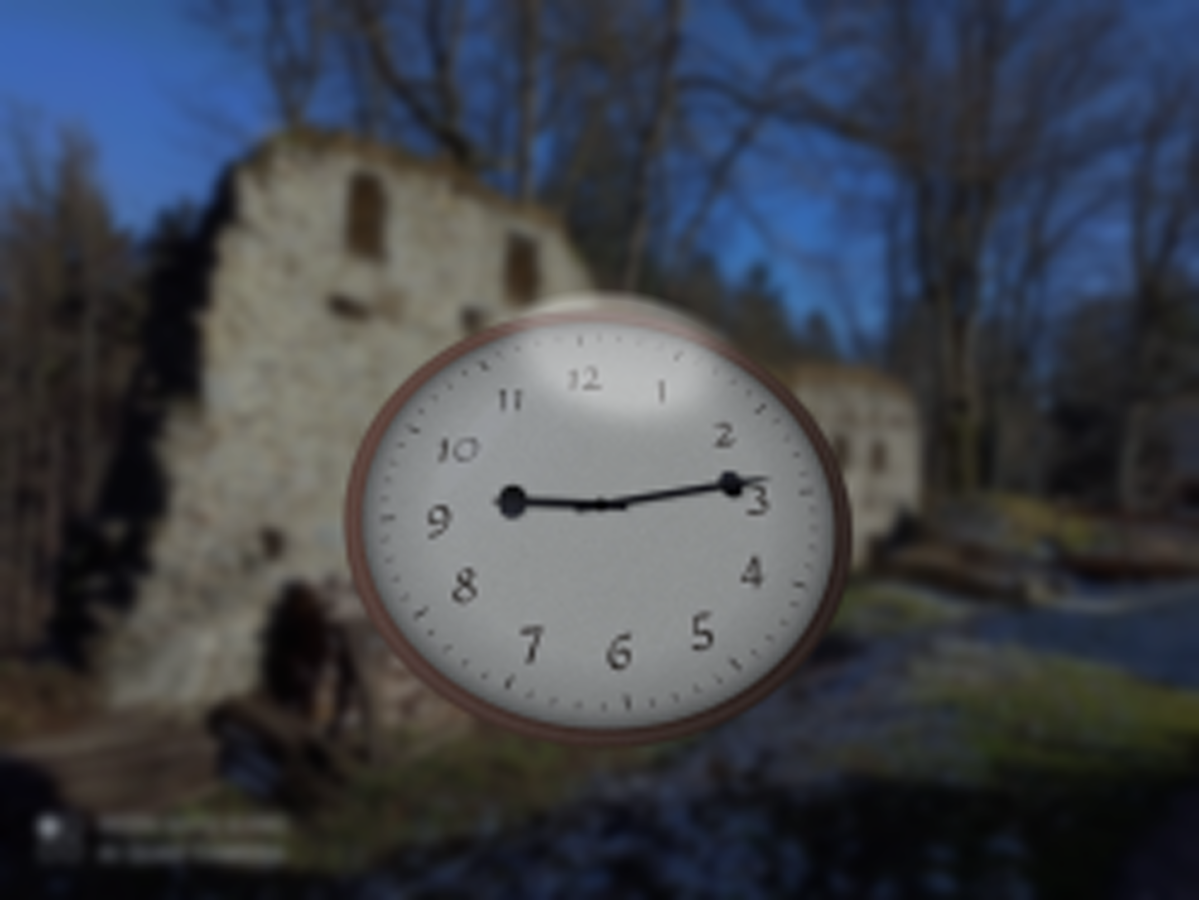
9:14
